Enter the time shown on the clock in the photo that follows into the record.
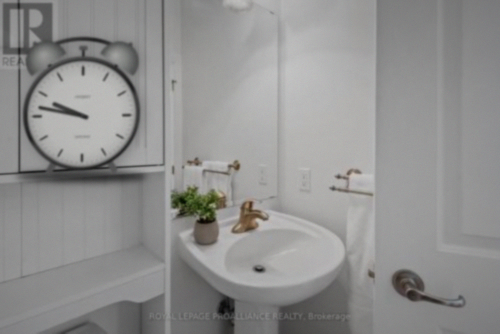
9:47
